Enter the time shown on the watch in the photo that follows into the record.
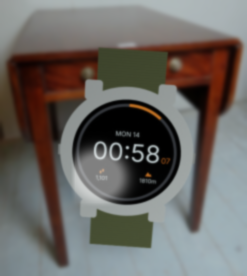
0:58
